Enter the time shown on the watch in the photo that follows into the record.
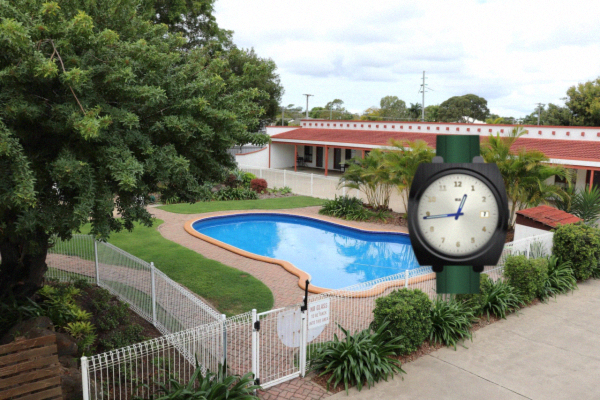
12:44
